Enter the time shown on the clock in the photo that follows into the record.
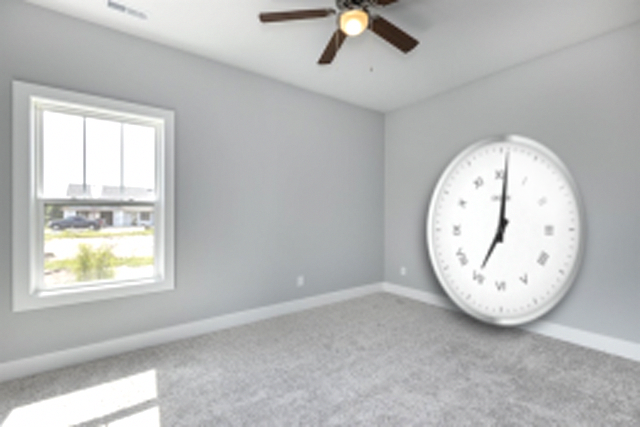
7:01
